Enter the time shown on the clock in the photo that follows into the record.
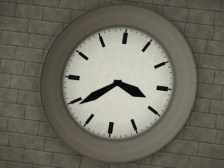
3:39
